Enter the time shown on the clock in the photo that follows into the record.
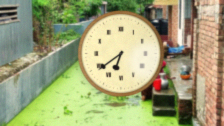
6:39
